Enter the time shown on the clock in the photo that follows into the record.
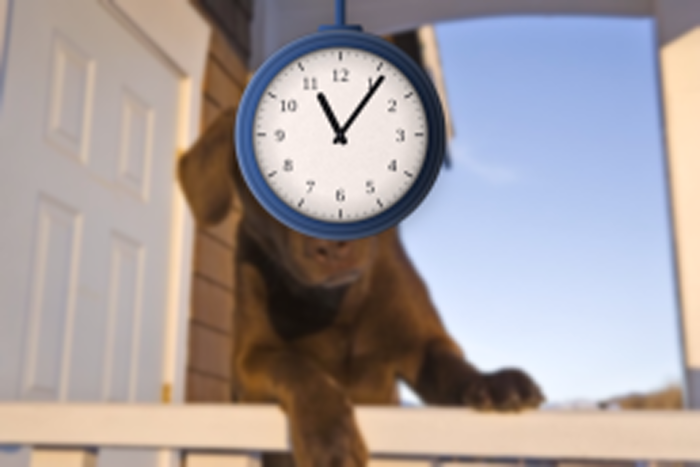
11:06
